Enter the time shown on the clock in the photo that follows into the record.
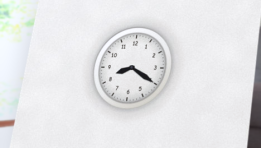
8:20
